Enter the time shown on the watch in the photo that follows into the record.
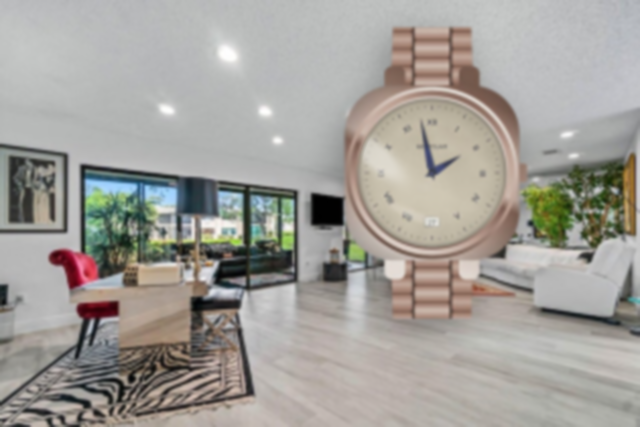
1:58
